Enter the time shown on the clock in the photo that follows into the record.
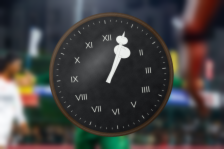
1:04
